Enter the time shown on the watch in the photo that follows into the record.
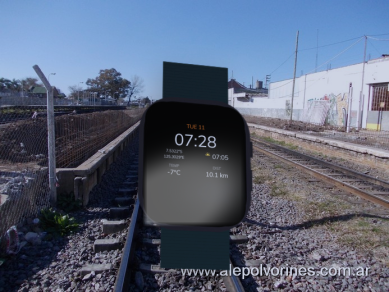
7:28
